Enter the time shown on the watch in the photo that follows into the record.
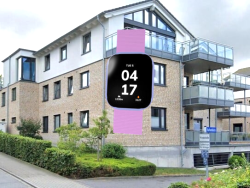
4:17
